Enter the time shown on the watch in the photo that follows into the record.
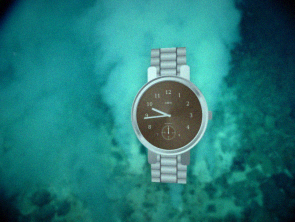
9:44
